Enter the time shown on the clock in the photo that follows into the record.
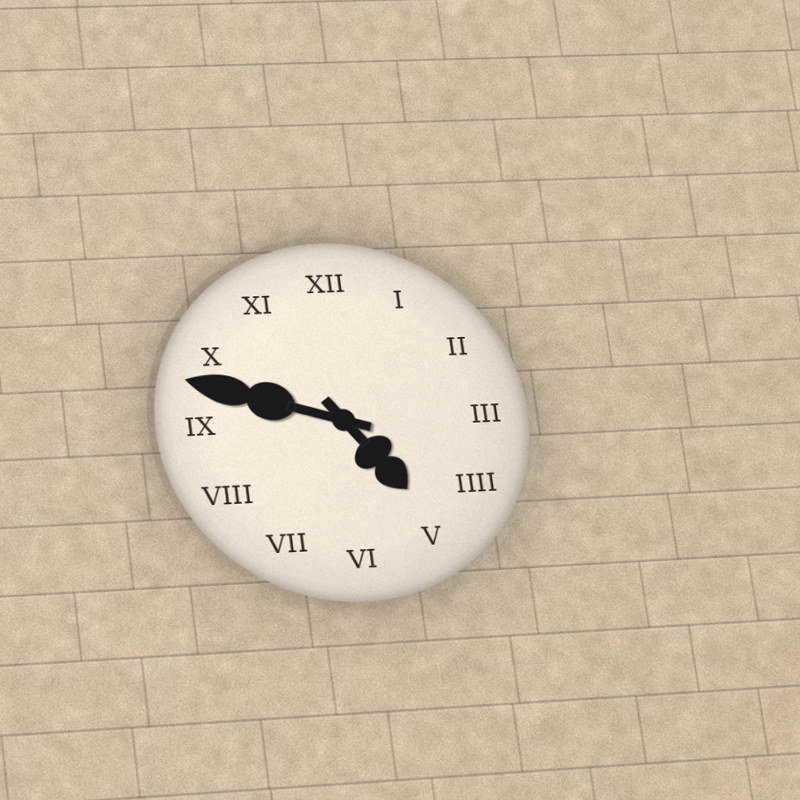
4:48
